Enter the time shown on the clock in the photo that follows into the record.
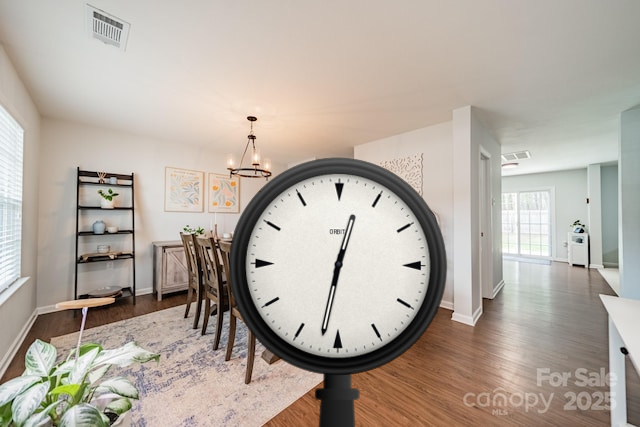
12:32
